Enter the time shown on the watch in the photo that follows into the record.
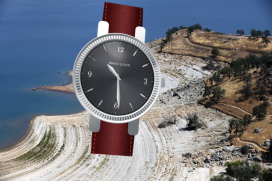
10:29
